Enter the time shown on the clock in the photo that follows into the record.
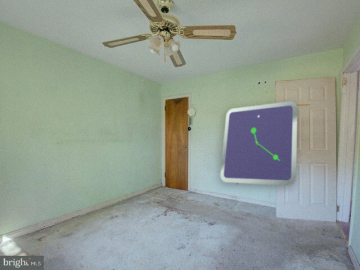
11:21
